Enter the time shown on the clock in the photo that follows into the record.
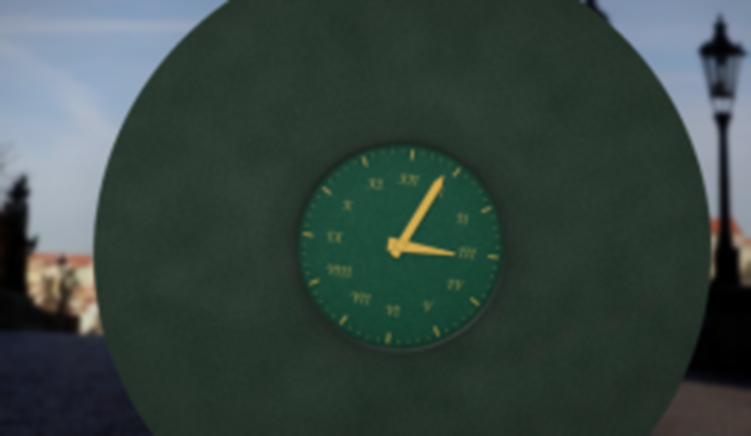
3:04
